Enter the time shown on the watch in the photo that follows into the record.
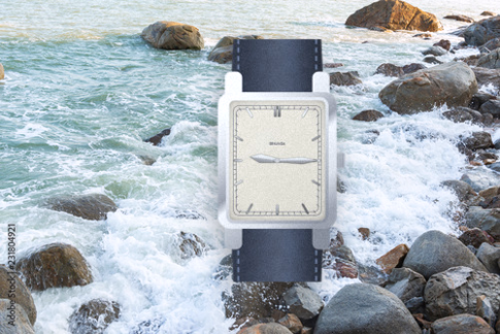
9:15
